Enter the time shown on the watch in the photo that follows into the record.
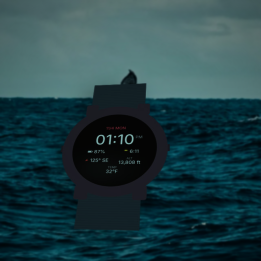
1:10
